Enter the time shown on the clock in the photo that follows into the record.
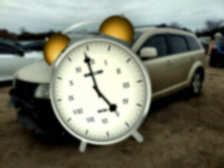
4:59
